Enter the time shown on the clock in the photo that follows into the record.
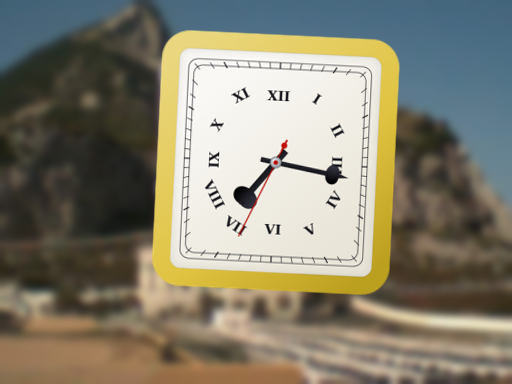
7:16:34
